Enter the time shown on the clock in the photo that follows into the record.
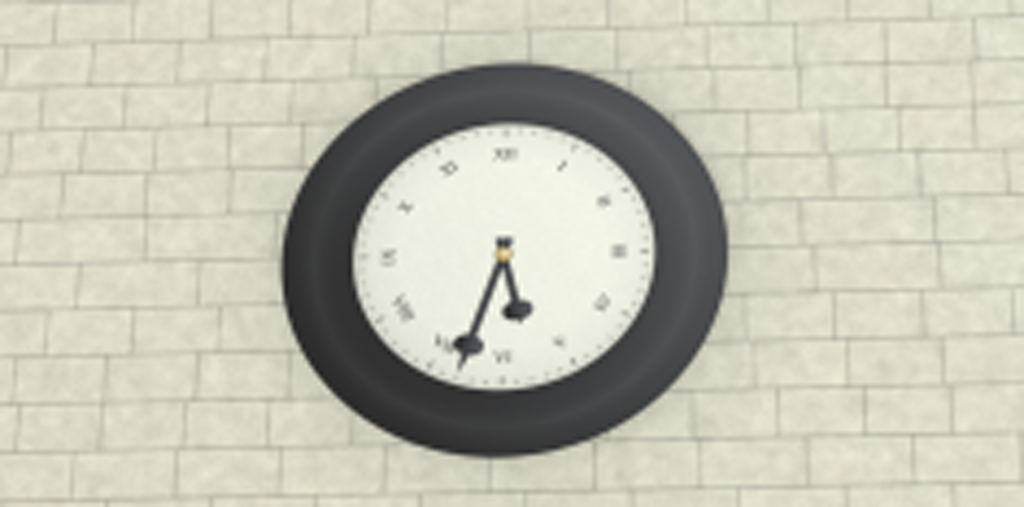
5:33
